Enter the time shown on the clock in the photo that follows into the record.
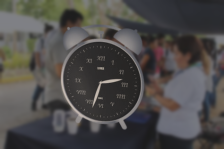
2:33
